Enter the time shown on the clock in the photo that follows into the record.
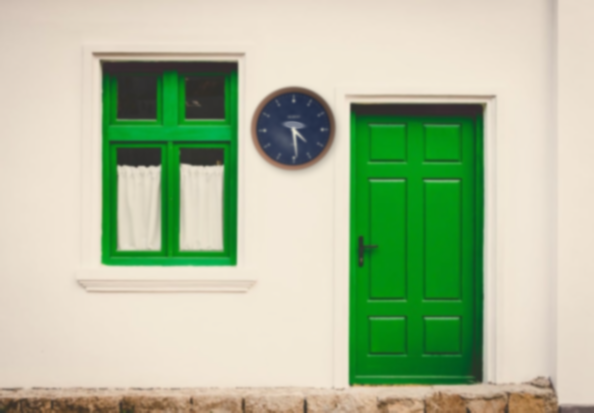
4:29
